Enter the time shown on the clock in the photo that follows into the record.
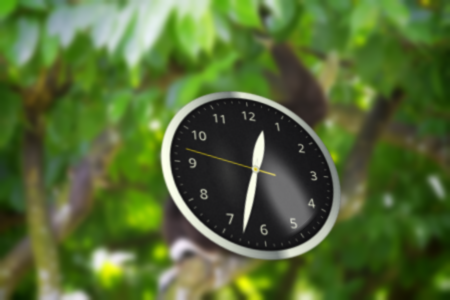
12:32:47
